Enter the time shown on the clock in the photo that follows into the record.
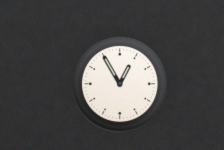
12:55
